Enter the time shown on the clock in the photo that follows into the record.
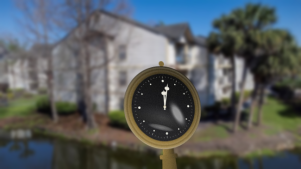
12:02
